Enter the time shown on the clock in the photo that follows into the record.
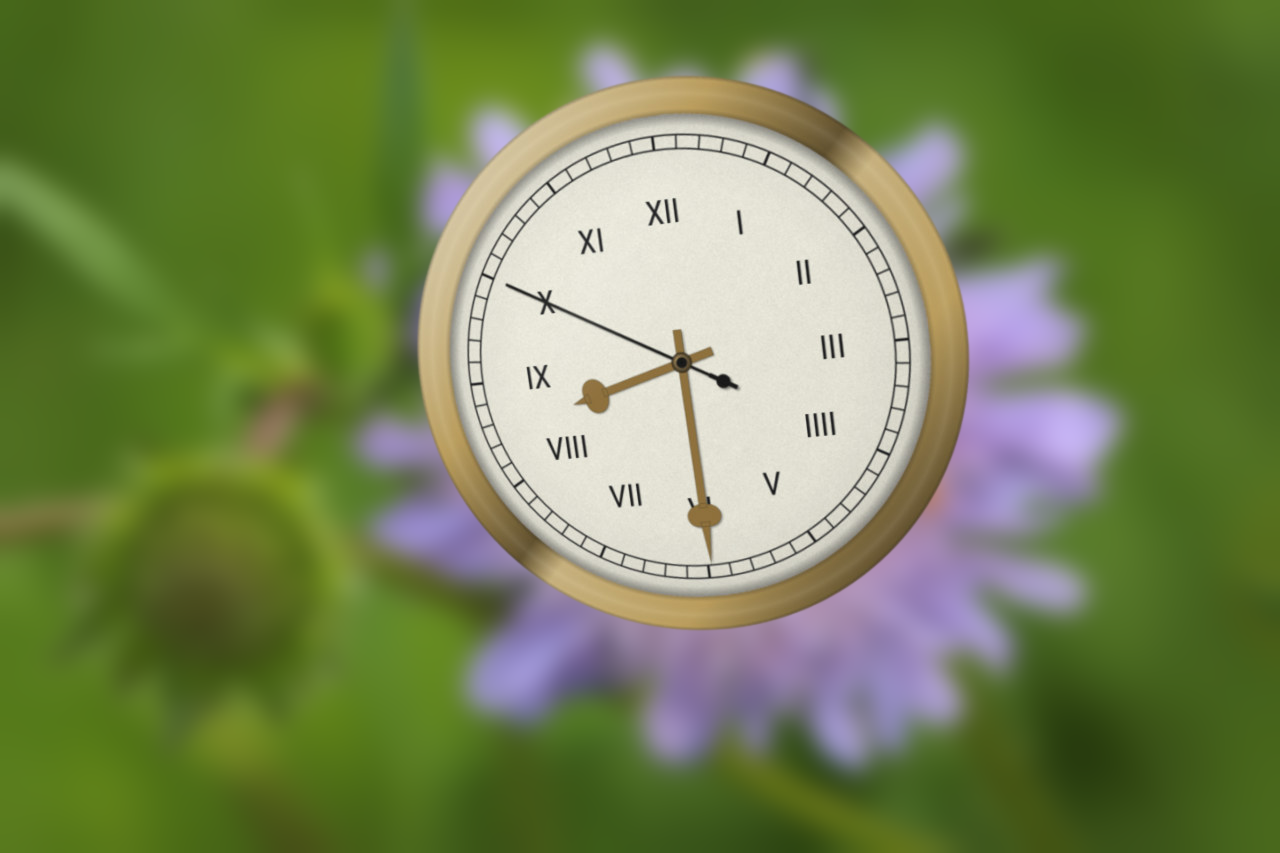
8:29:50
